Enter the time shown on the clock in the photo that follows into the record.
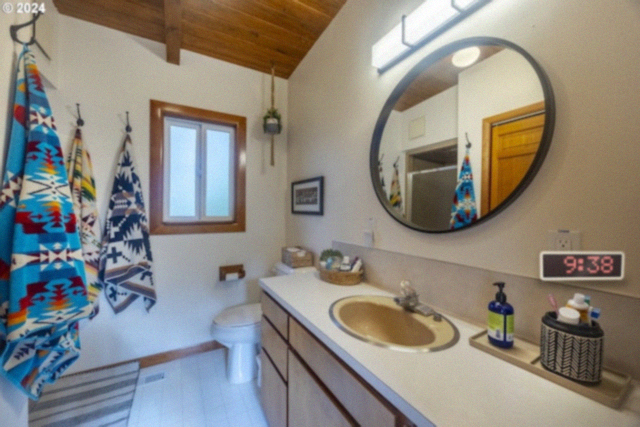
9:38
